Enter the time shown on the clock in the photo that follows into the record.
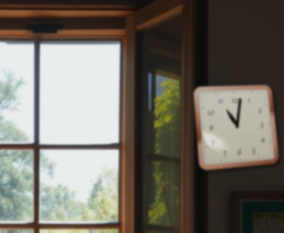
11:02
